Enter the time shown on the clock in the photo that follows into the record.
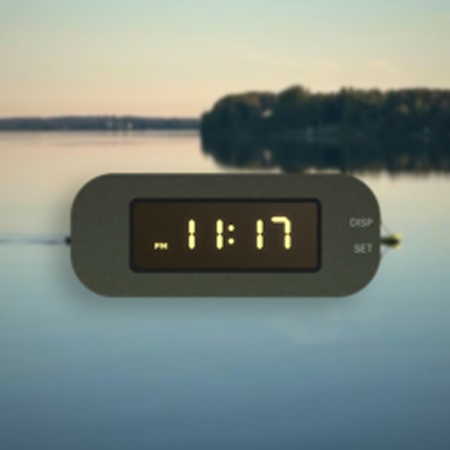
11:17
